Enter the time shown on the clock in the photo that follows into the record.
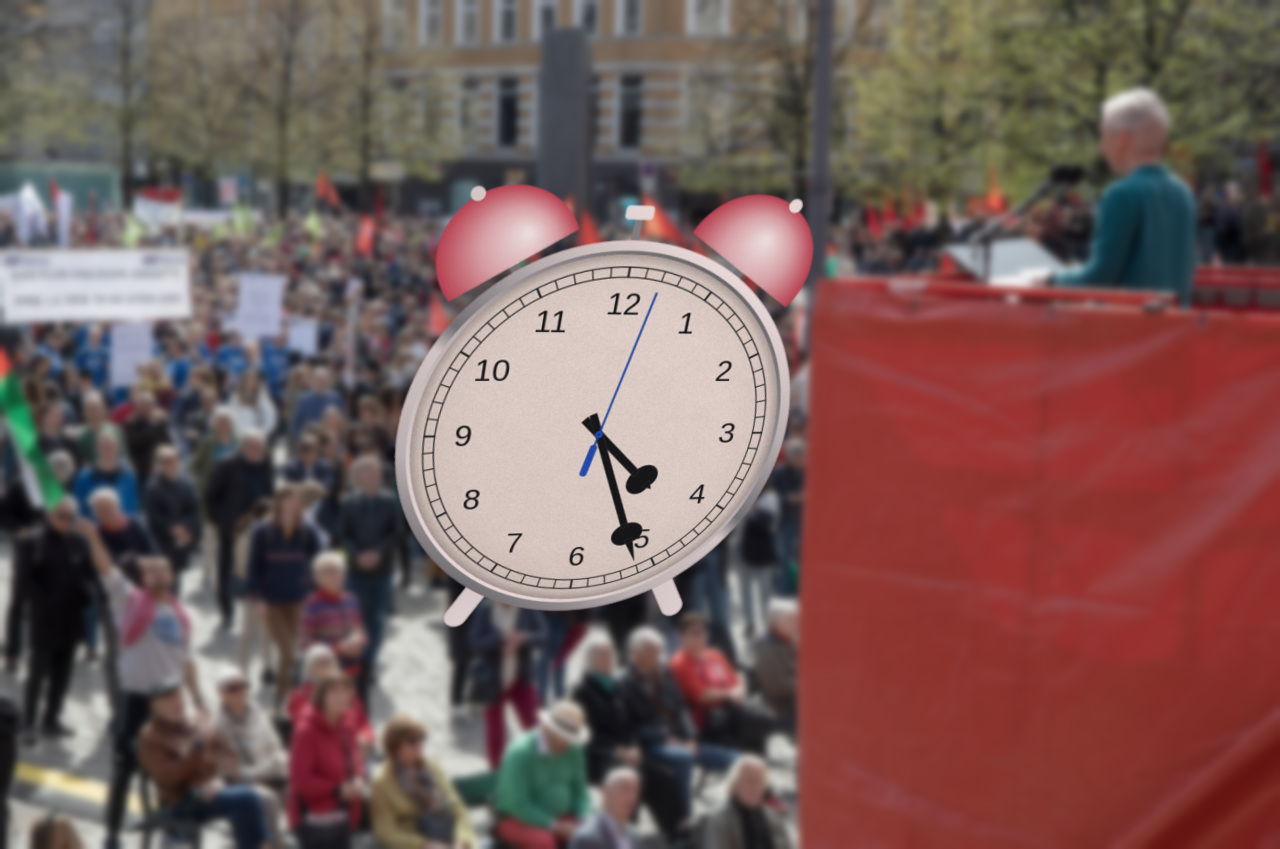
4:26:02
